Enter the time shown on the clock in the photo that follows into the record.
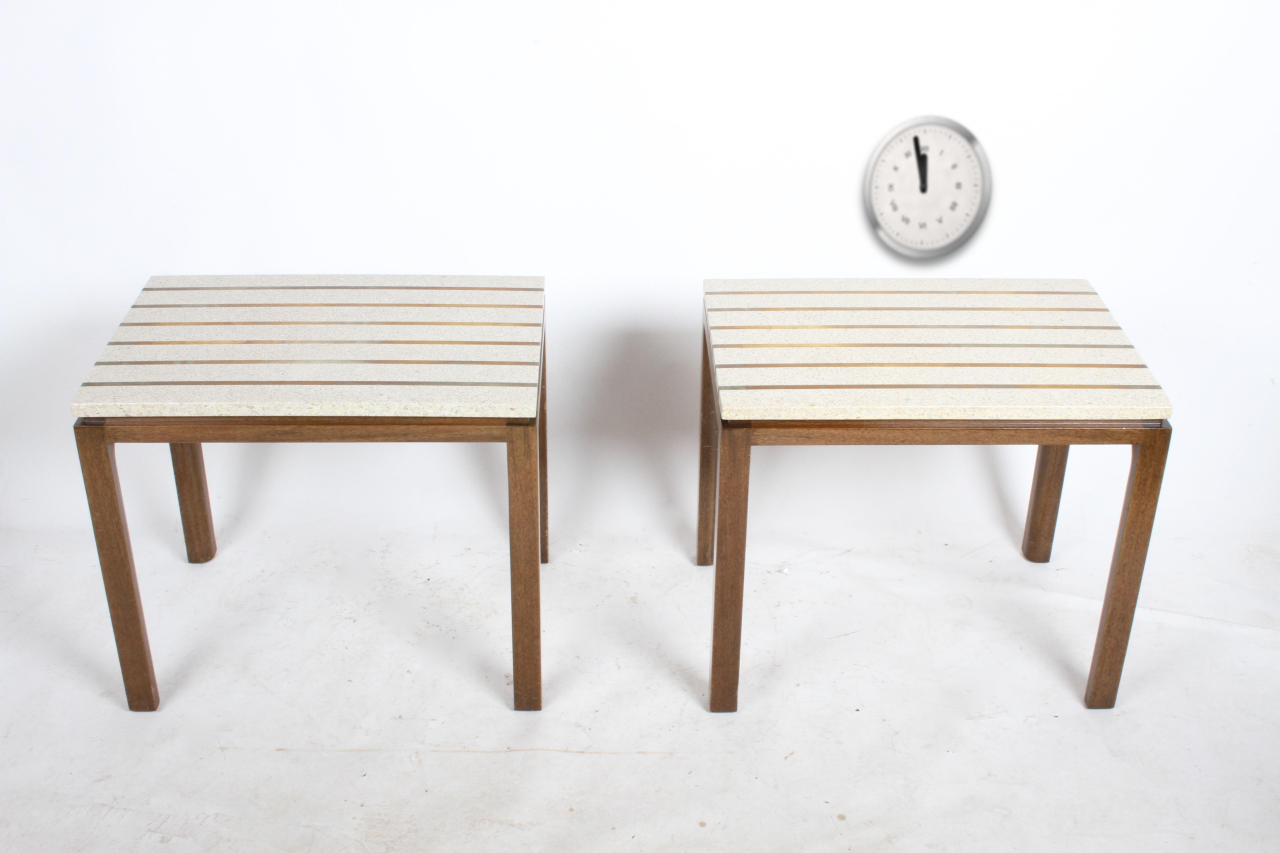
11:58
